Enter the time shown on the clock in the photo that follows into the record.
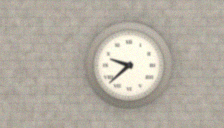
9:38
